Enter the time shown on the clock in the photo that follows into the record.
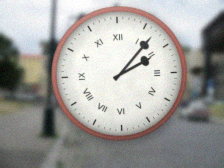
2:07
